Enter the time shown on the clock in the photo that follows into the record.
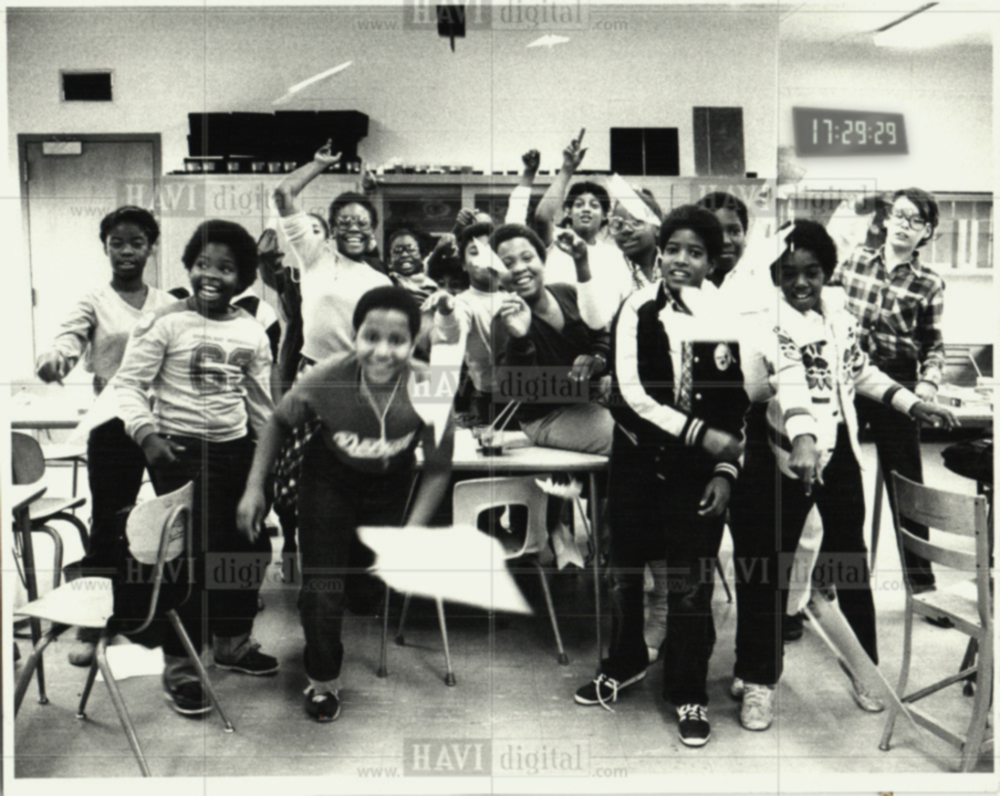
17:29:29
